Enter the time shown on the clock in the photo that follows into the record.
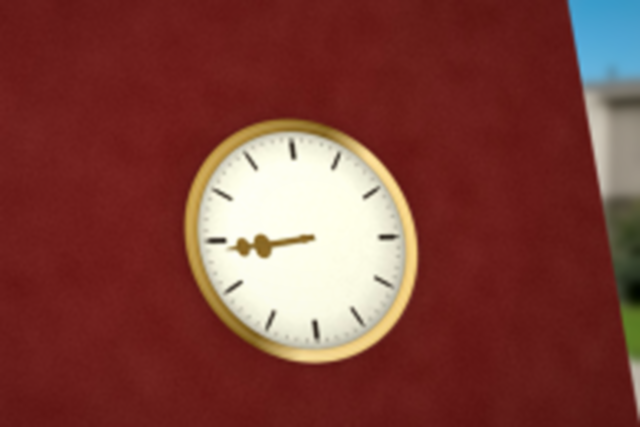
8:44
